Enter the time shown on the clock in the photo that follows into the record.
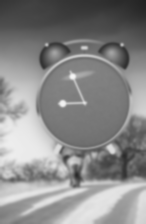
8:56
